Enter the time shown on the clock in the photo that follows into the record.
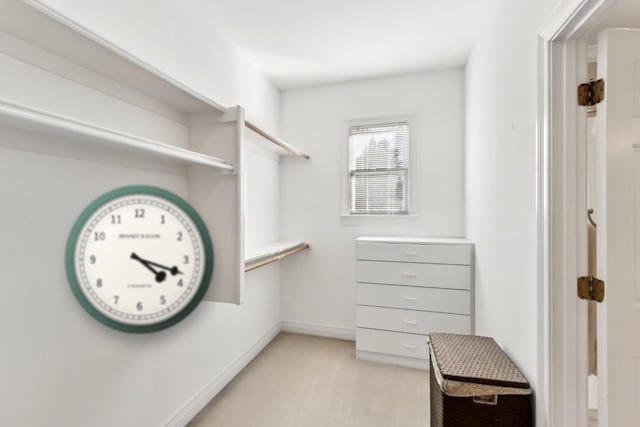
4:18
